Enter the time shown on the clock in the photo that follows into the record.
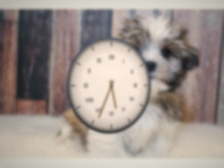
5:34
